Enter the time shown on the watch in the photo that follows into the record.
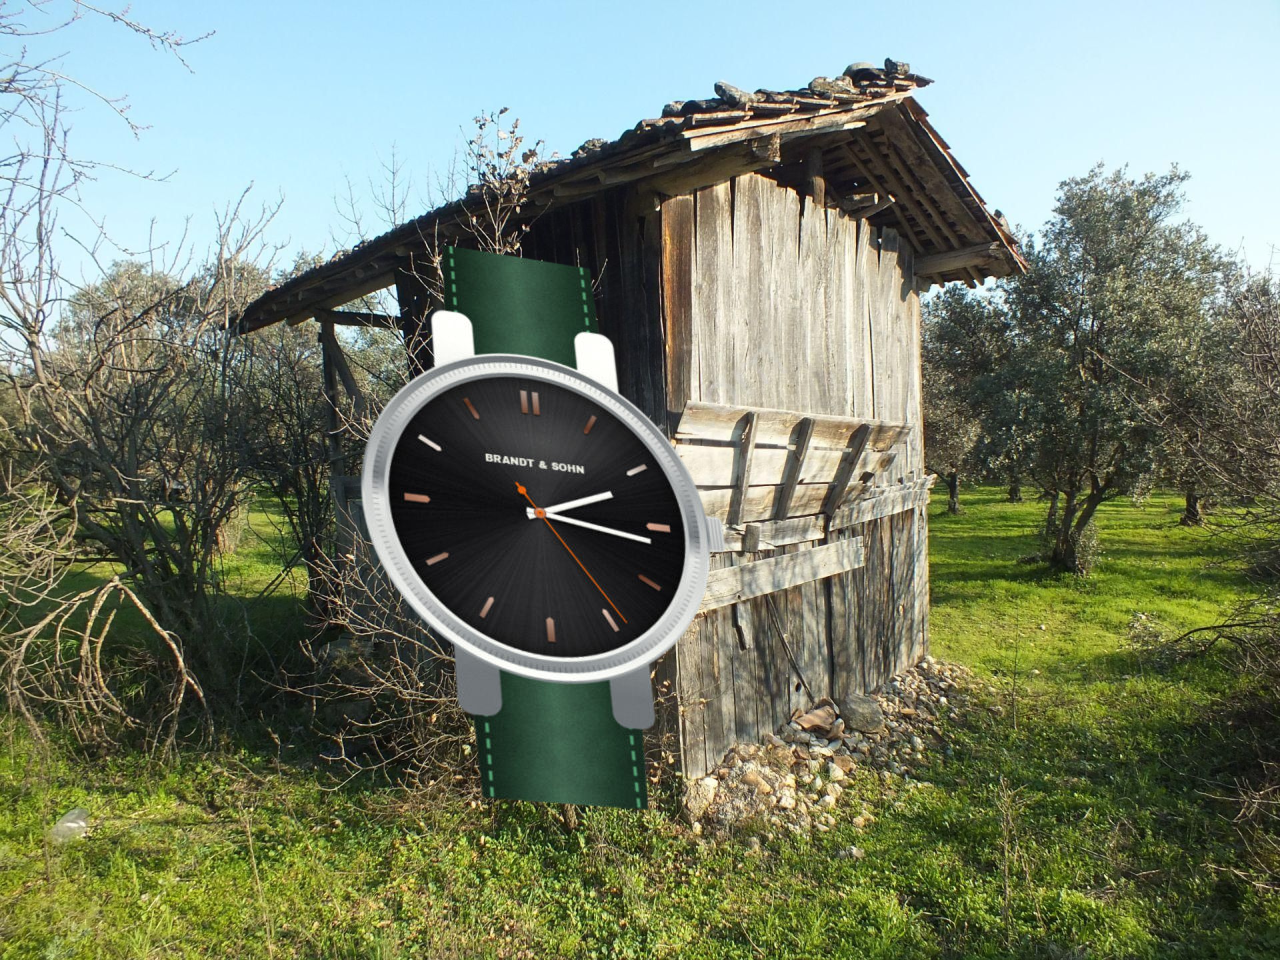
2:16:24
